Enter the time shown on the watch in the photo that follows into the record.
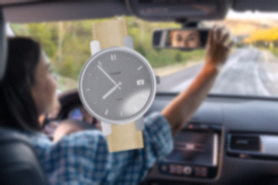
7:54
